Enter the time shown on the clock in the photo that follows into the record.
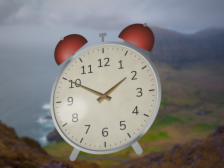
1:50
